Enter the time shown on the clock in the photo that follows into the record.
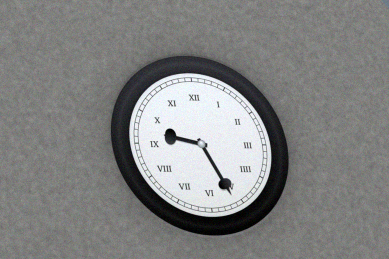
9:26
